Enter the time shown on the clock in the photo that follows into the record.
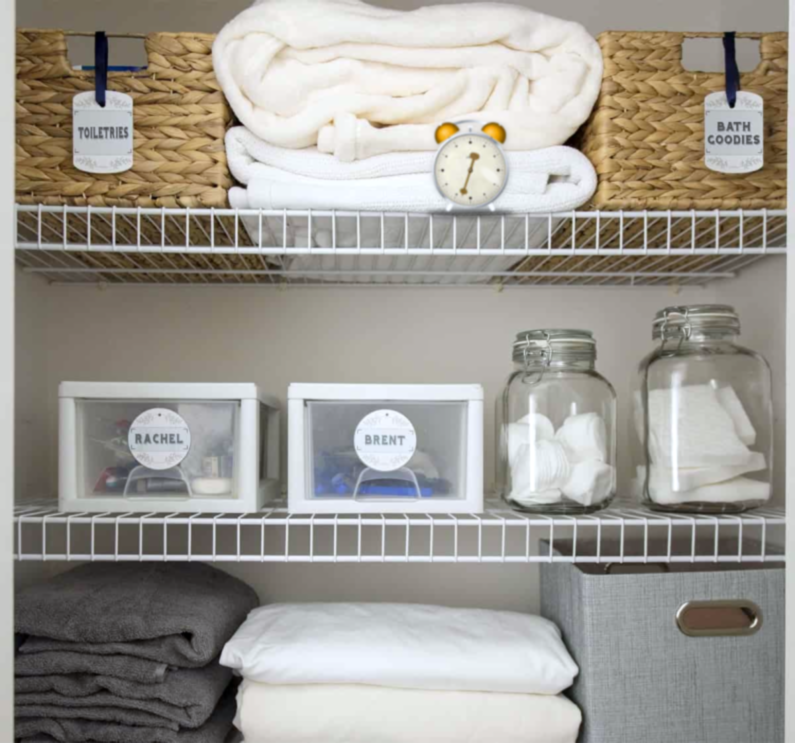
12:33
